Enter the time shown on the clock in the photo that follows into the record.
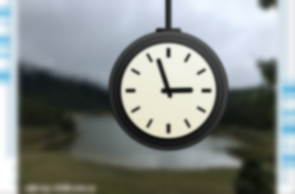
2:57
